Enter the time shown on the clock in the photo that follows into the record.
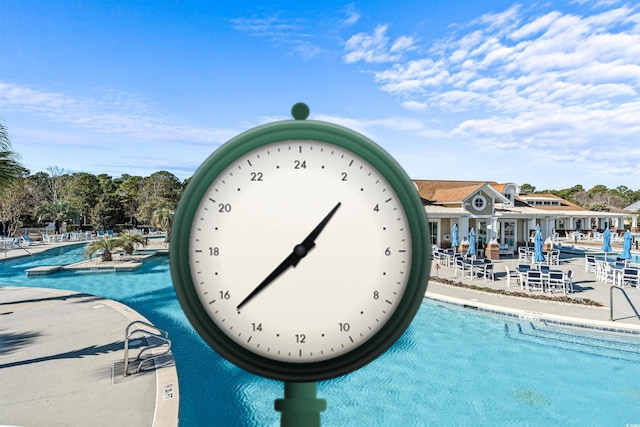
2:38
